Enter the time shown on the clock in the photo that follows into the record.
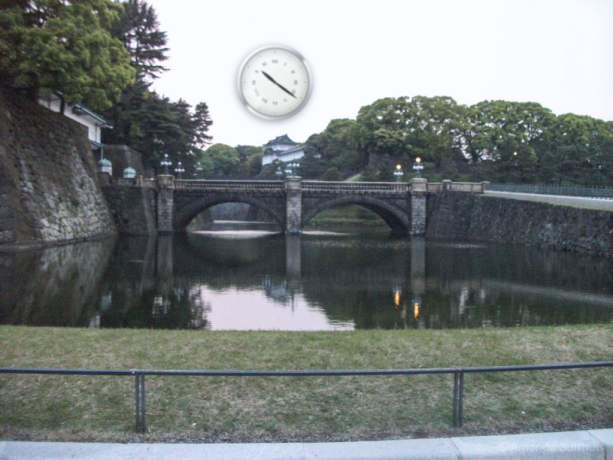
10:21
